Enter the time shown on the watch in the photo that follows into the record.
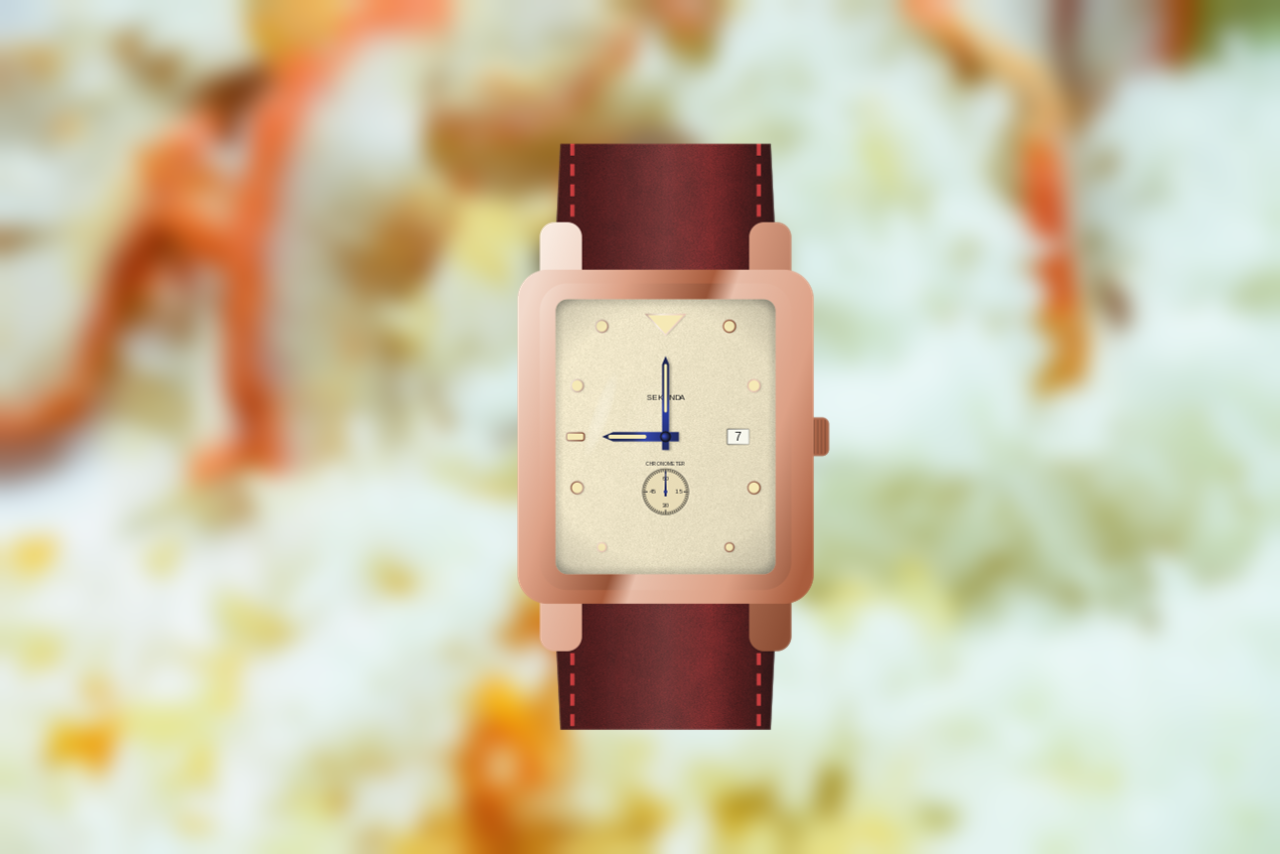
9:00
